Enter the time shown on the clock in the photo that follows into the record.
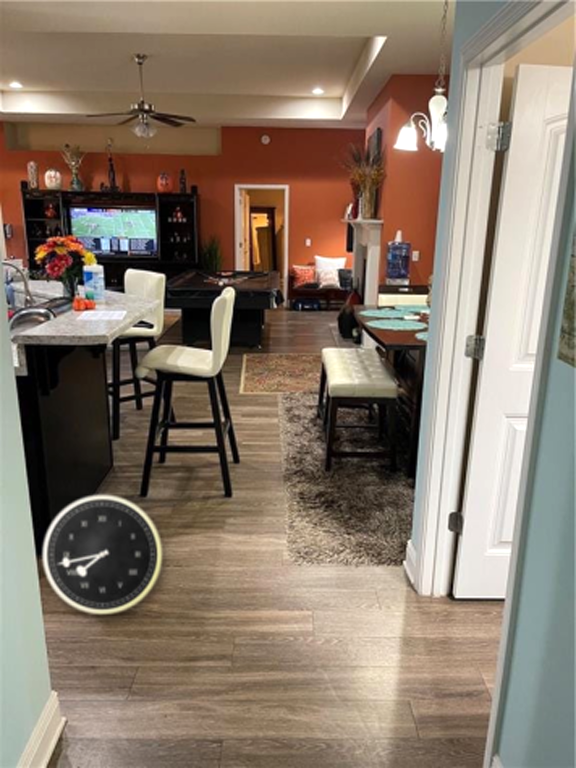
7:43
